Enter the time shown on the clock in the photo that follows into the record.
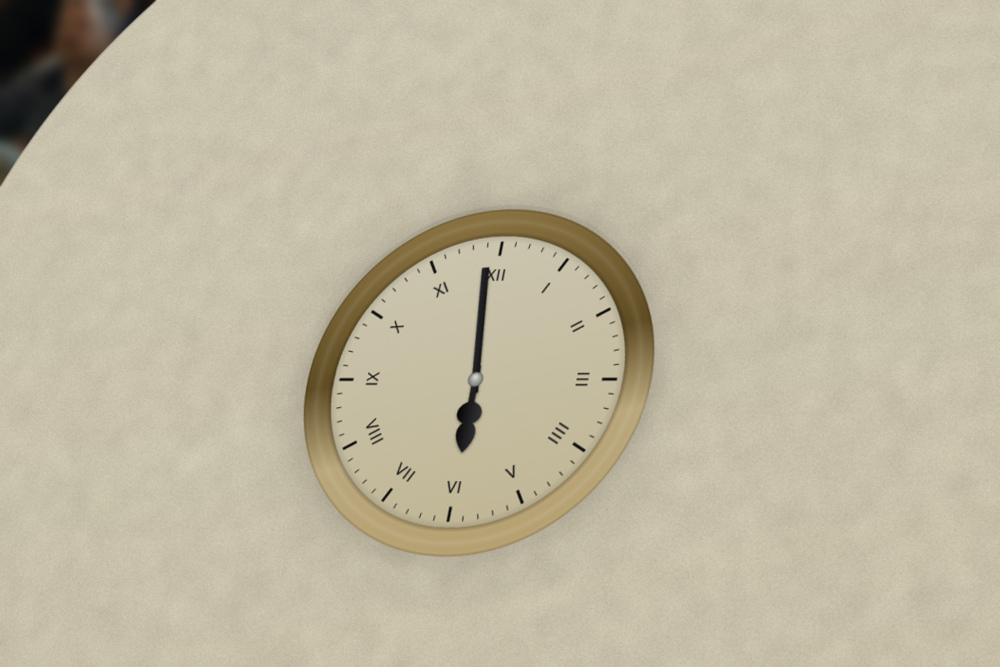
5:59
